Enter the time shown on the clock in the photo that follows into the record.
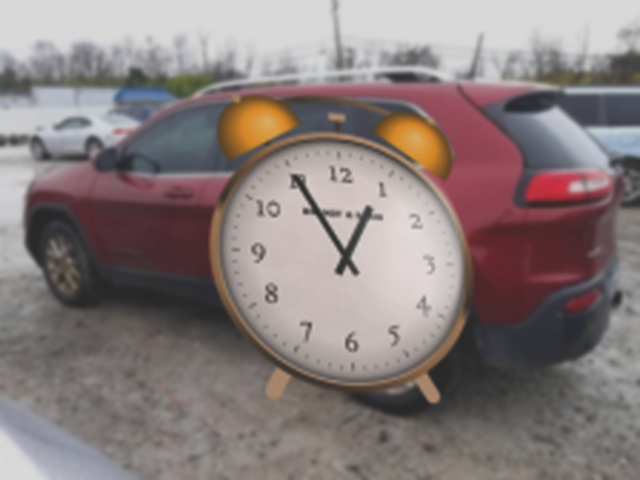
12:55
